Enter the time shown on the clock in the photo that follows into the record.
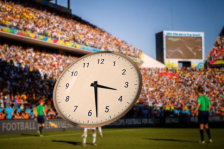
3:28
